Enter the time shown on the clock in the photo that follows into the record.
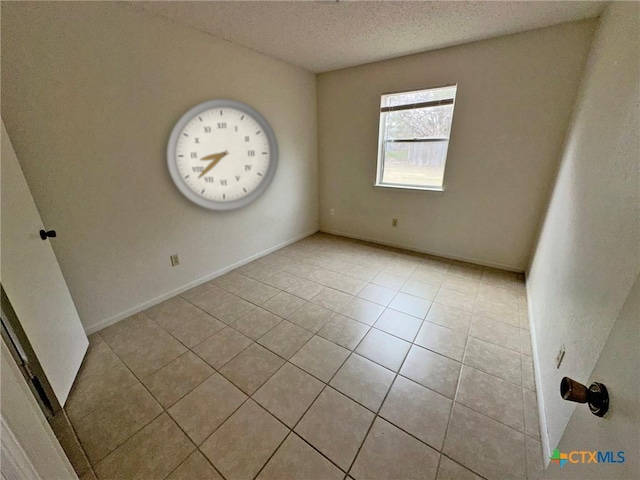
8:38
